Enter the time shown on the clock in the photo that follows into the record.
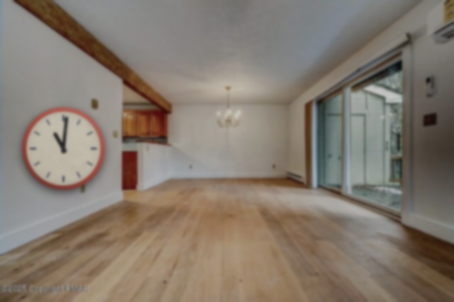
11:01
